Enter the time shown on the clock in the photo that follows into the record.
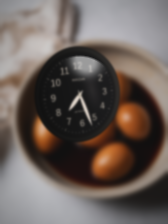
7:27
